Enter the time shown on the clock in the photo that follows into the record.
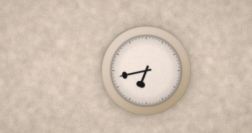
6:43
